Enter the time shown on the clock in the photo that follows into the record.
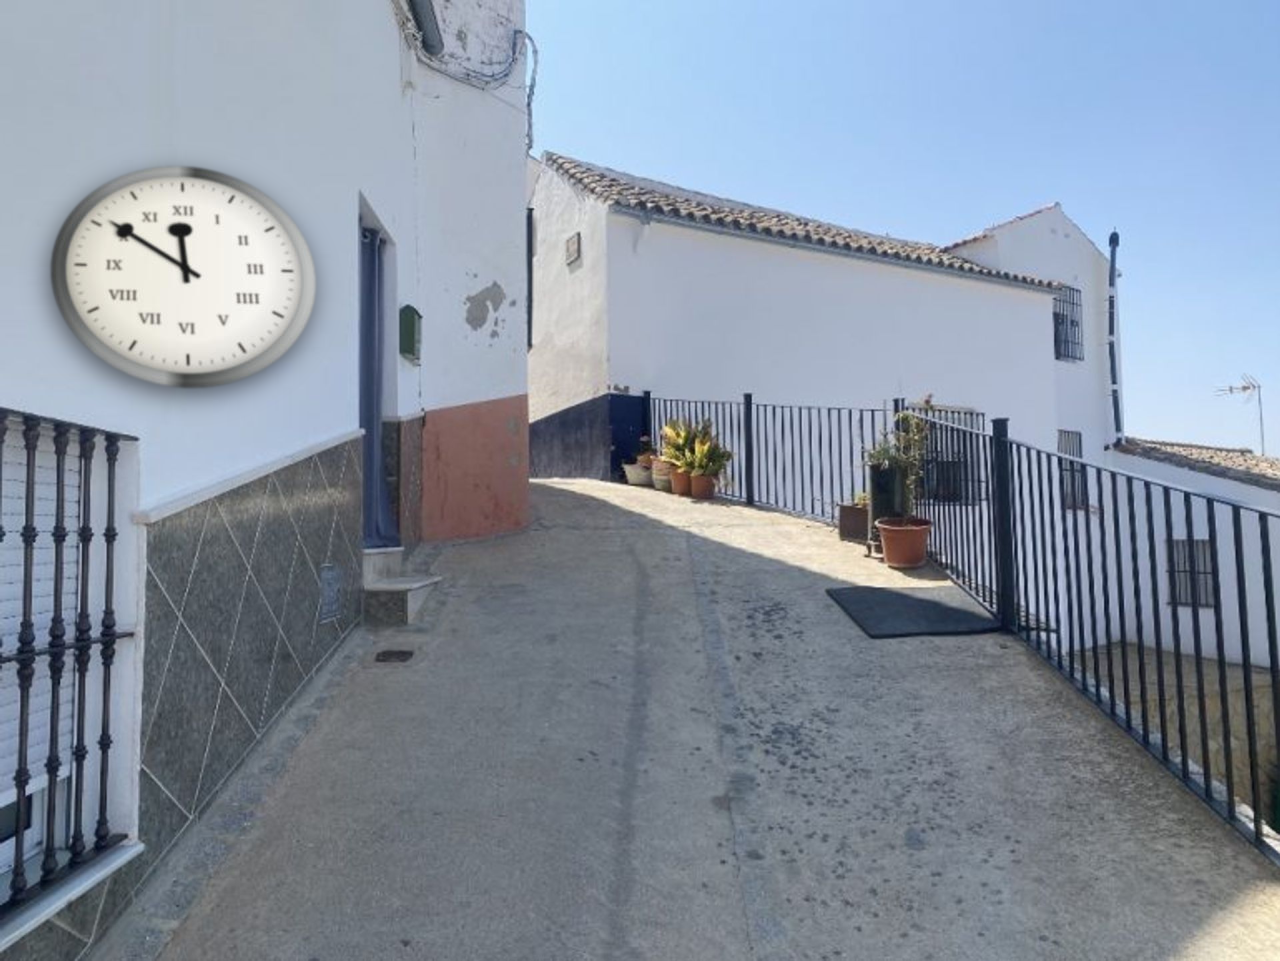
11:51
